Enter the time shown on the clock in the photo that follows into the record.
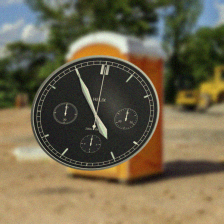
4:55
